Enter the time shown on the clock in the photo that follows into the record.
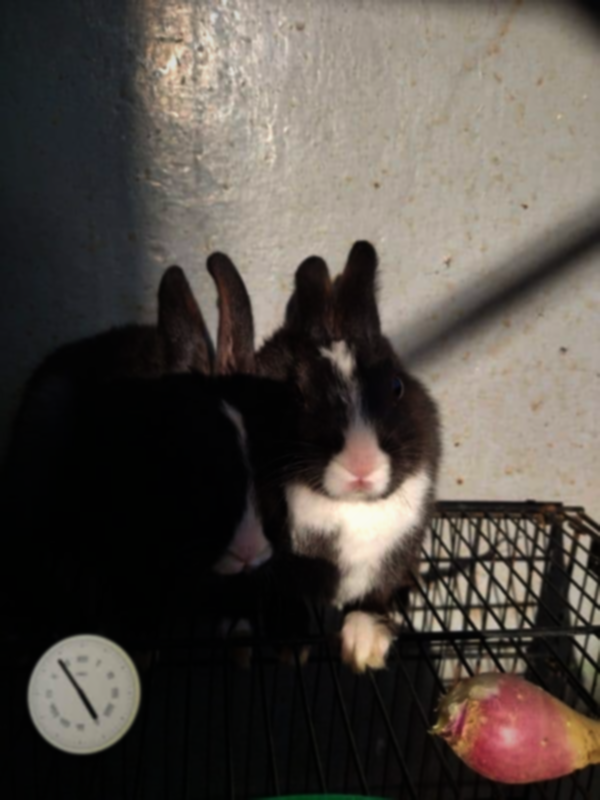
4:54
